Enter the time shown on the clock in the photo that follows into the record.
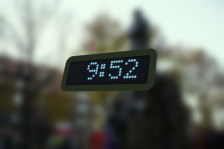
9:52
